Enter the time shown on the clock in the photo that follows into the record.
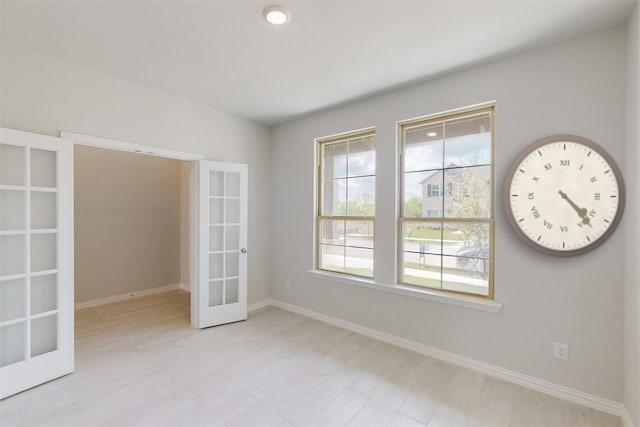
4:23
